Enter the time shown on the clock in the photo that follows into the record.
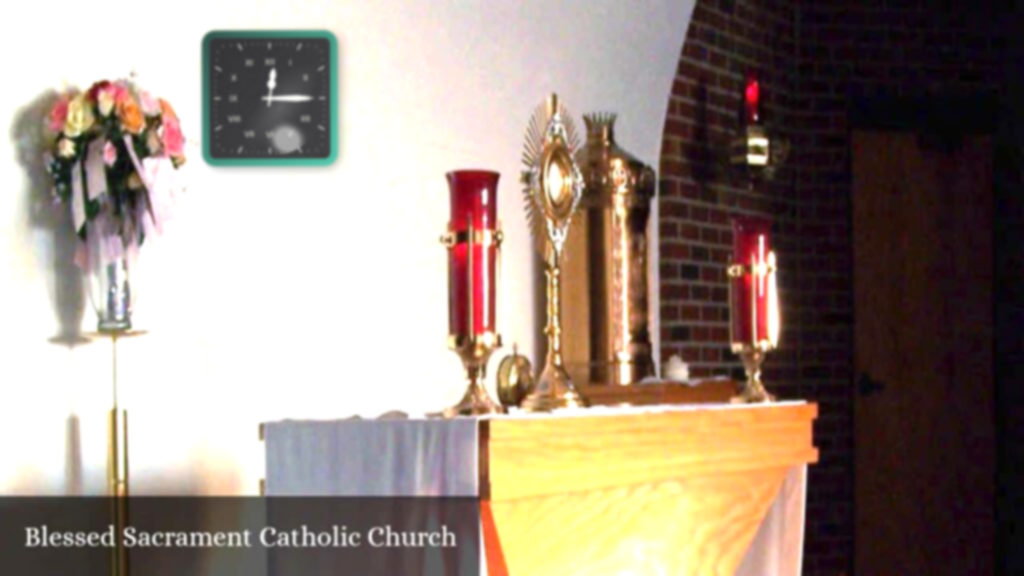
12:15
